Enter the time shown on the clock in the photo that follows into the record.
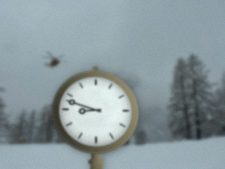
8:48
